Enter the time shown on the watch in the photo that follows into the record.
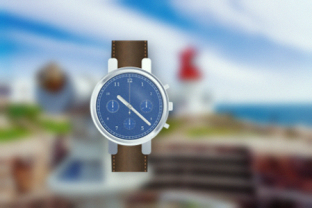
10:22
